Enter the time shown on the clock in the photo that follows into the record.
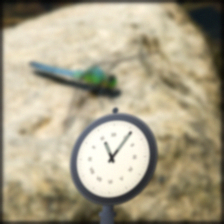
11:06
